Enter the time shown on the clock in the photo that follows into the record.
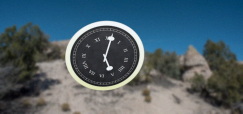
5:01
